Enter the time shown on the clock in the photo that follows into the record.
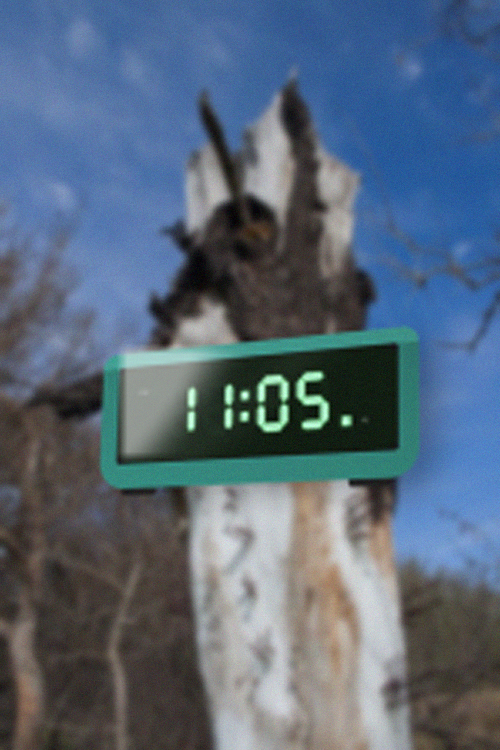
11:05
